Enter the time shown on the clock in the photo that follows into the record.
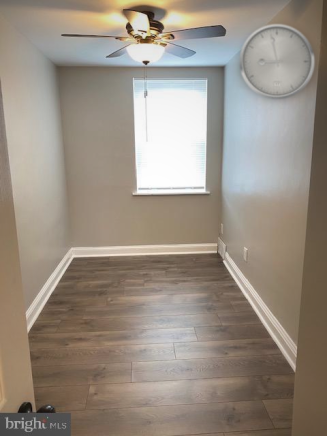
8:58
